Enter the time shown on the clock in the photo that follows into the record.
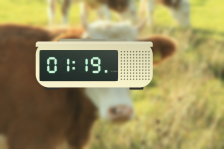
1:19
